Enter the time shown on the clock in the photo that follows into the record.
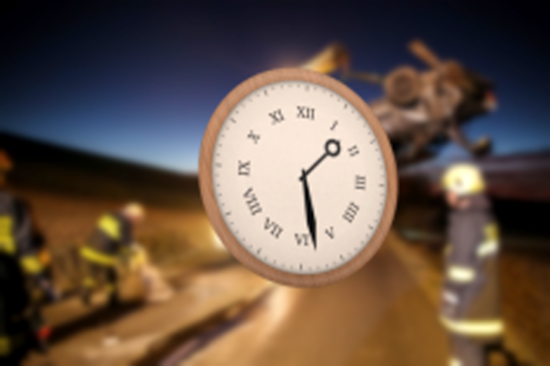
1:28
